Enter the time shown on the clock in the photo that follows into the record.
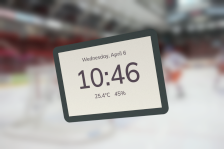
10:46
